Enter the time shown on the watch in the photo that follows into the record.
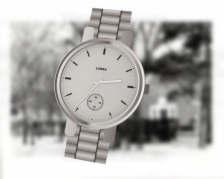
2:36
